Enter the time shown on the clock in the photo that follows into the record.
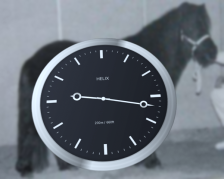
9:17
